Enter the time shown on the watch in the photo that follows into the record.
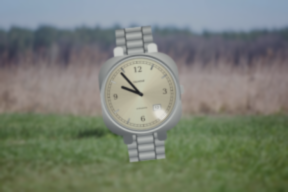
9:54
